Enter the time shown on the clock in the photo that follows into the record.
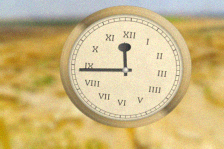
11:44
